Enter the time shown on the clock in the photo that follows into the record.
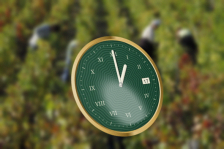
1:00
